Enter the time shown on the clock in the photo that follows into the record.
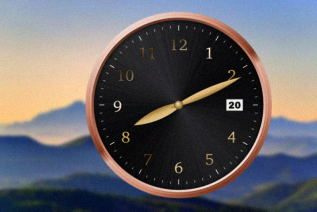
8:11
